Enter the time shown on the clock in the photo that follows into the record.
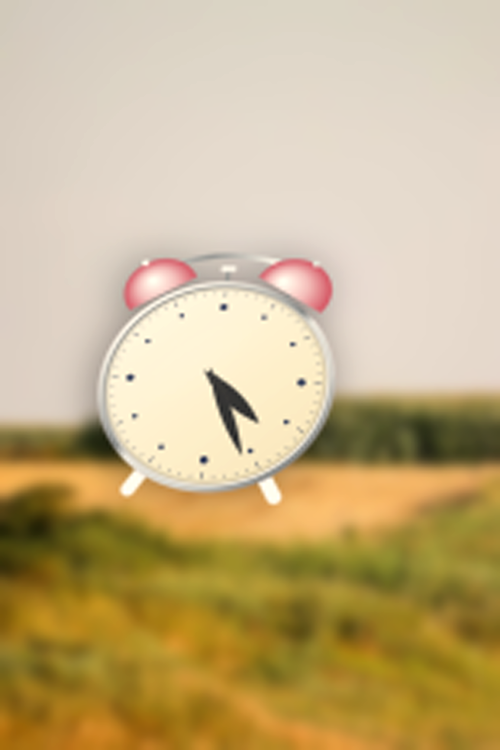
4:26
